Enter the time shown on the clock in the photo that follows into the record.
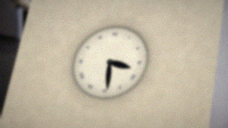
3:29
